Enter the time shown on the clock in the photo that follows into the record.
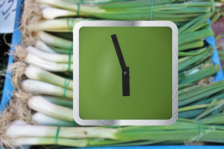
5:57
